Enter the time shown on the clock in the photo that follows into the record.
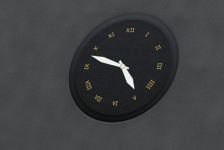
4:48
